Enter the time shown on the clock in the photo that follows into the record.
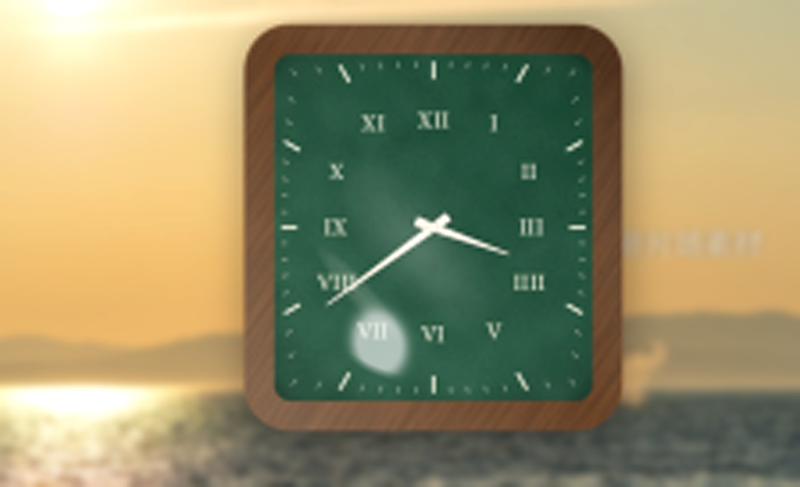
3:39
